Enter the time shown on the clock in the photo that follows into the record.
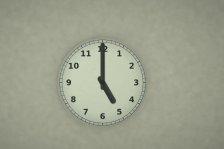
5:00
